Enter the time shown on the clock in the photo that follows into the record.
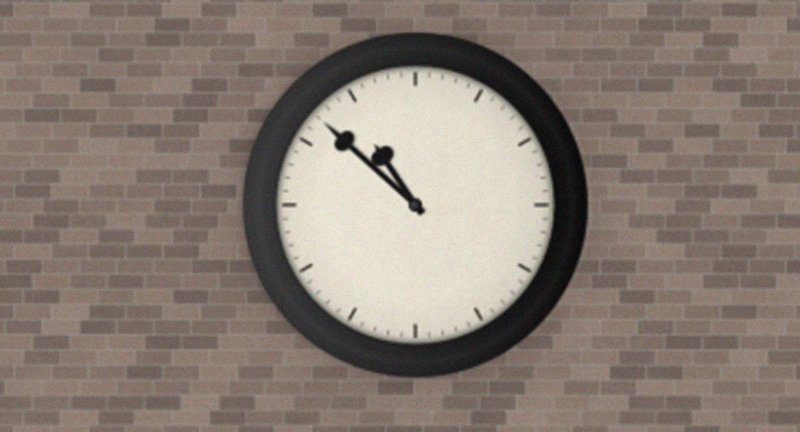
10:52
